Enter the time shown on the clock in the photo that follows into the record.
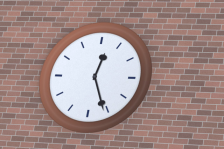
12:26
